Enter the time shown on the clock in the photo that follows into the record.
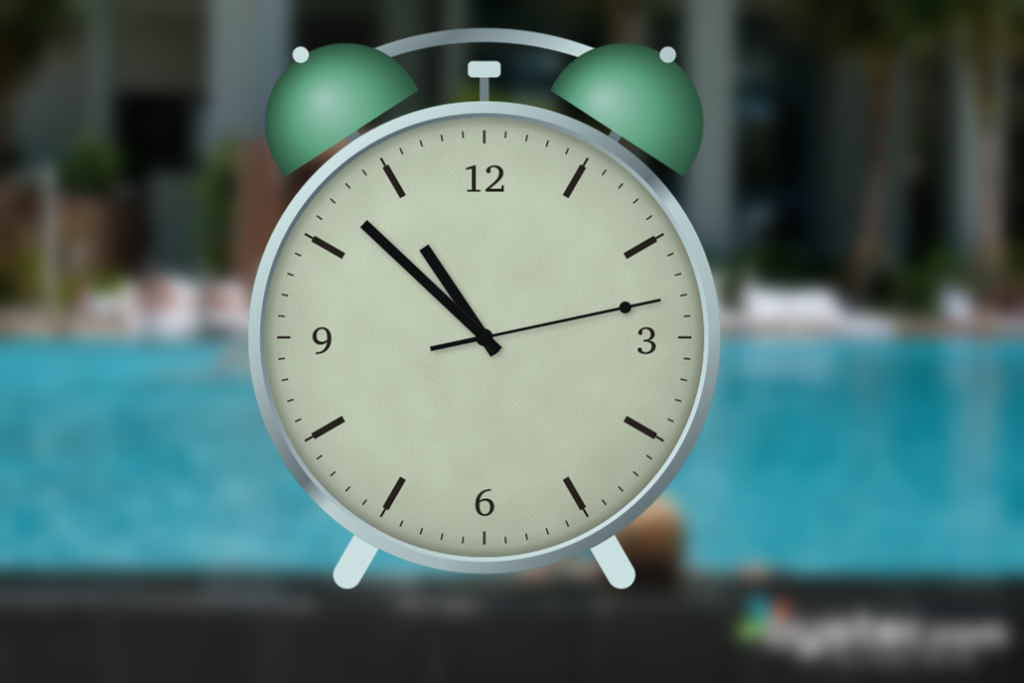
10:52:13
